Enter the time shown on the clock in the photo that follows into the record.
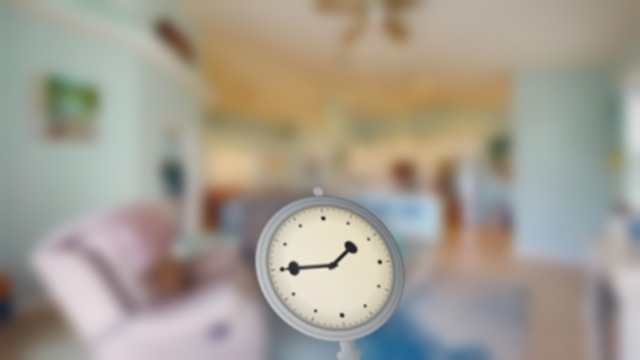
1:45
